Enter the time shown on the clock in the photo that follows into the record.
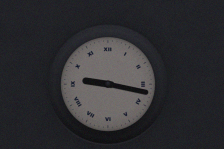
9:17
